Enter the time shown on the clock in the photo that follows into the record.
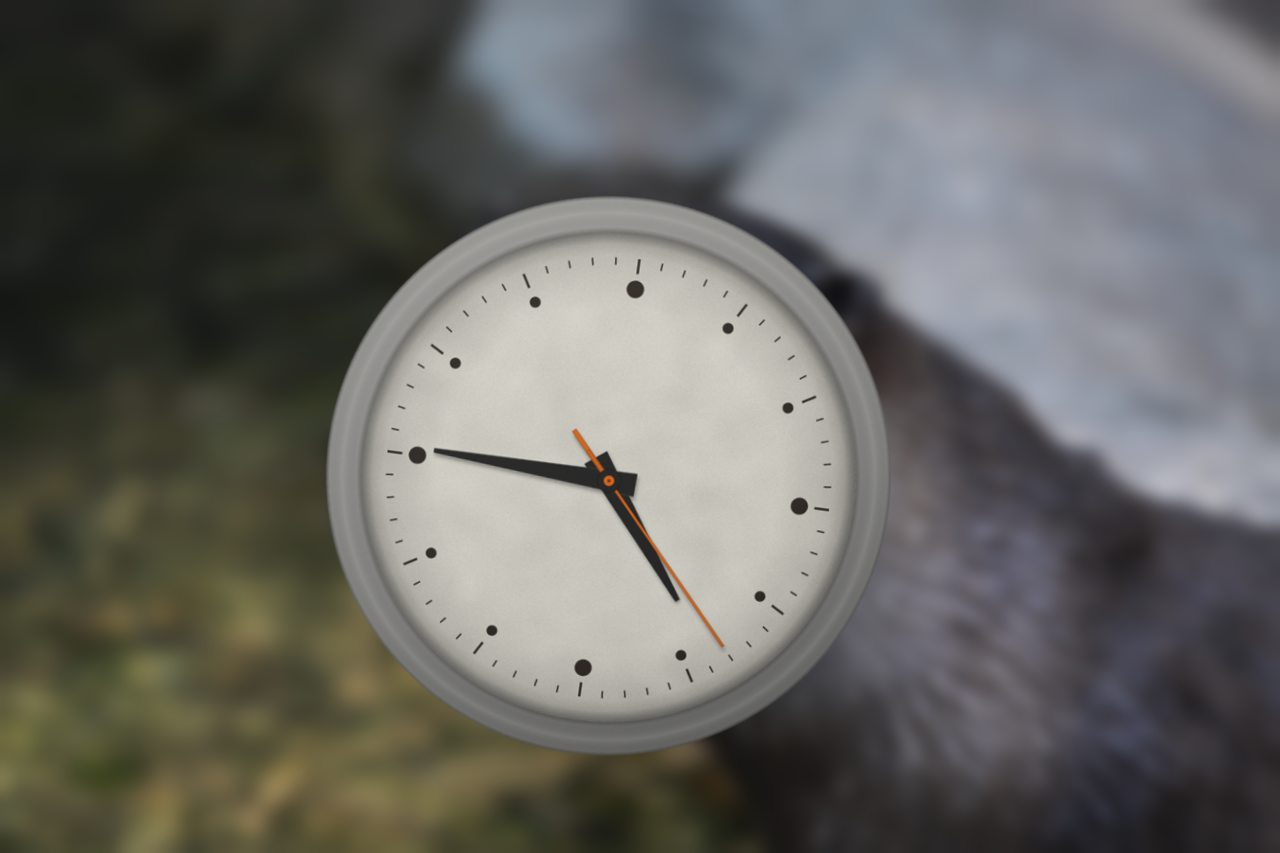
4:45:23
